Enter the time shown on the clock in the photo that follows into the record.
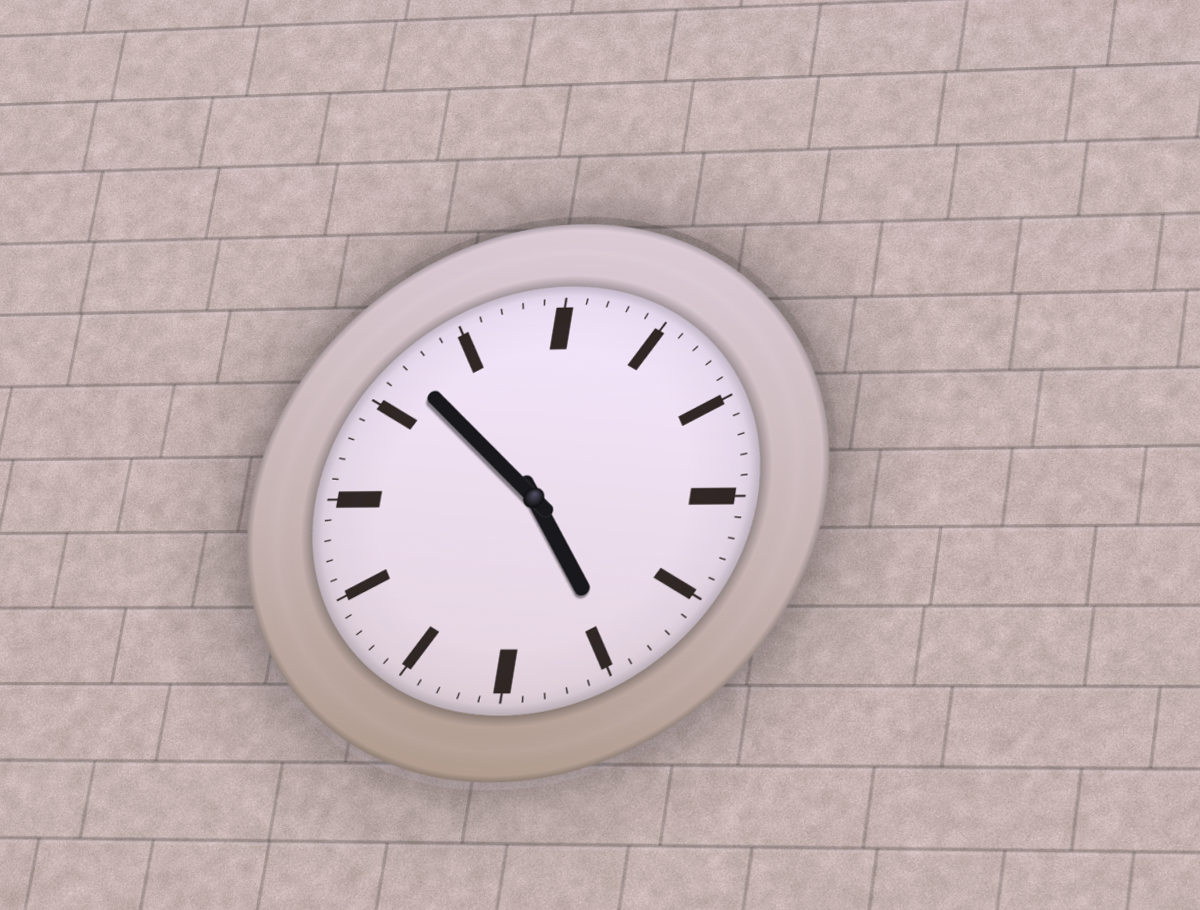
4:52
